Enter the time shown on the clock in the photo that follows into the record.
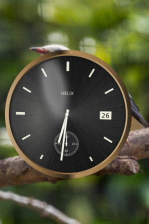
6:31
